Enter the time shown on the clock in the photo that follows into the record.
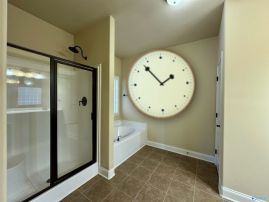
1:53
